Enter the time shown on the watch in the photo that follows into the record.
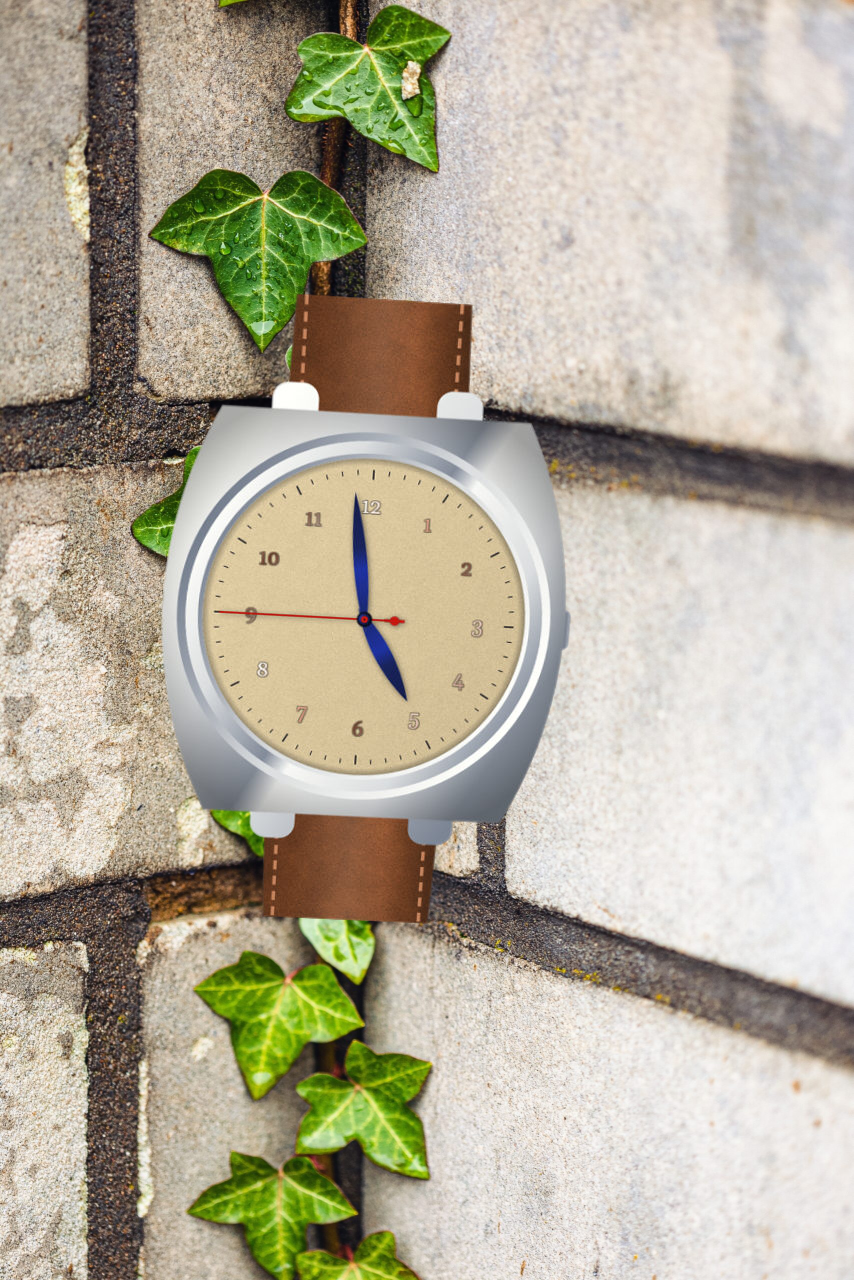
4:58:45
